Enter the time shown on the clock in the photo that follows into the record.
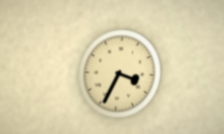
3:34
